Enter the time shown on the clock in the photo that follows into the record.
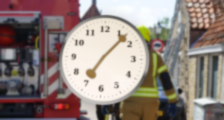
7:07
